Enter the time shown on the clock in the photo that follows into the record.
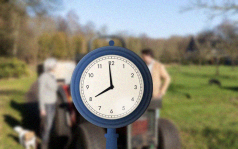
7:59
